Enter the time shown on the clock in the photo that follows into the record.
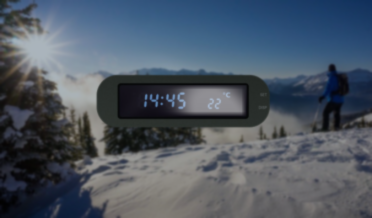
14:45
